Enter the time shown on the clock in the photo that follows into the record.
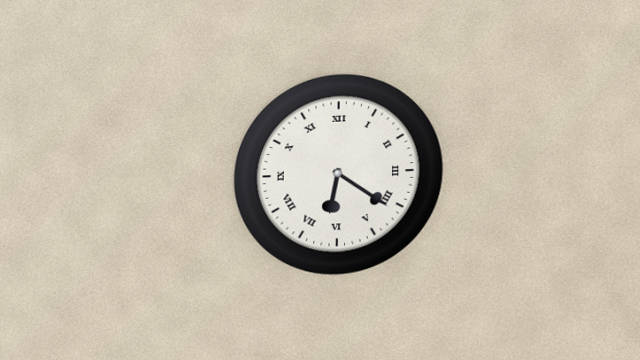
6:21
